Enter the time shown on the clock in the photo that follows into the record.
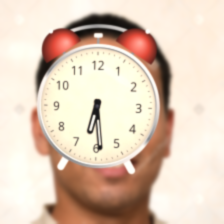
6:29
